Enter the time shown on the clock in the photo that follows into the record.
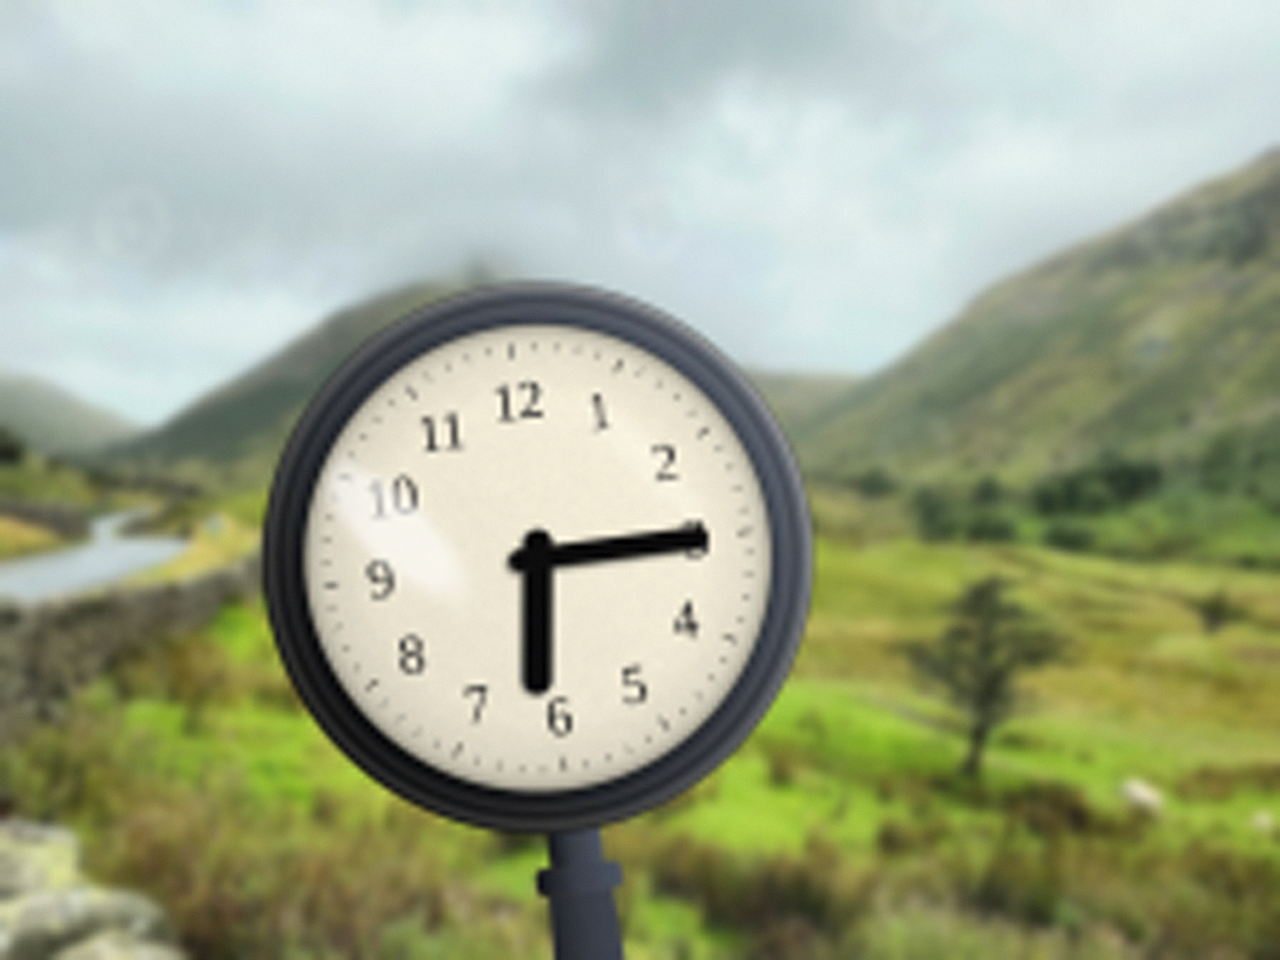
6:15
